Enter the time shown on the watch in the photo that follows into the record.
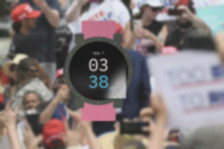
3:38
